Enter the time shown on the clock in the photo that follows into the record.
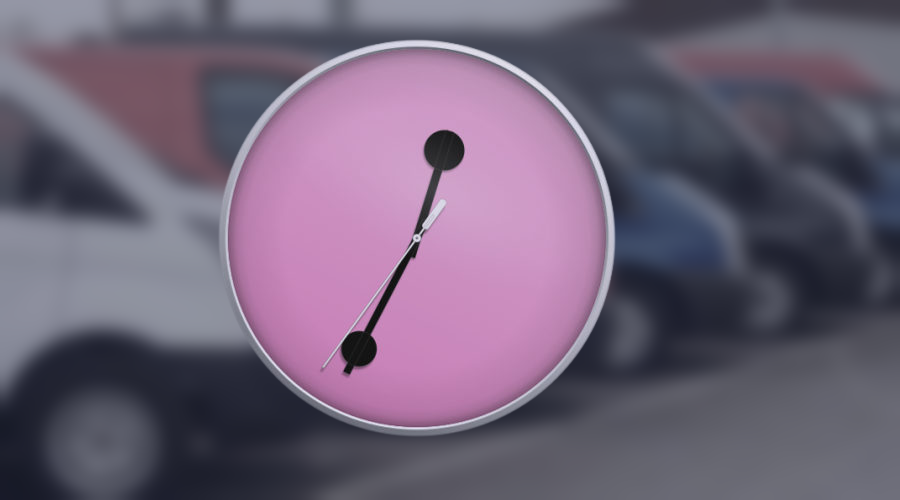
12:34:36
